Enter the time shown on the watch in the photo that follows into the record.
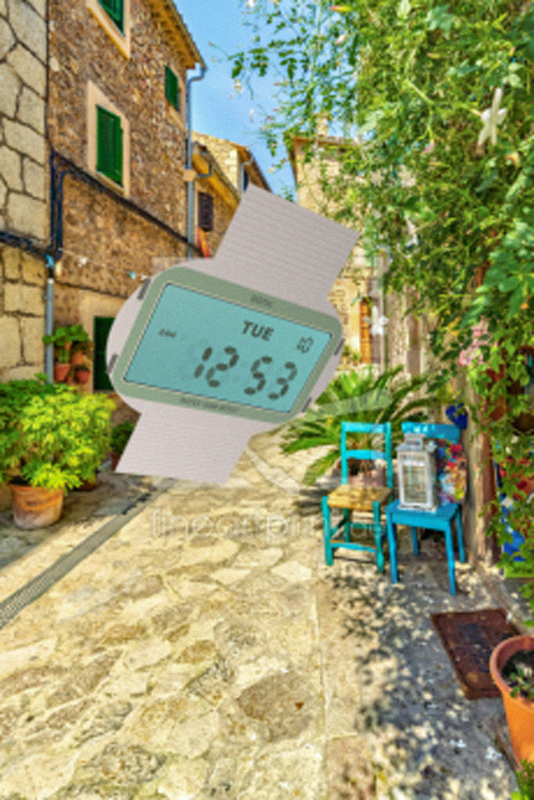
12:53
